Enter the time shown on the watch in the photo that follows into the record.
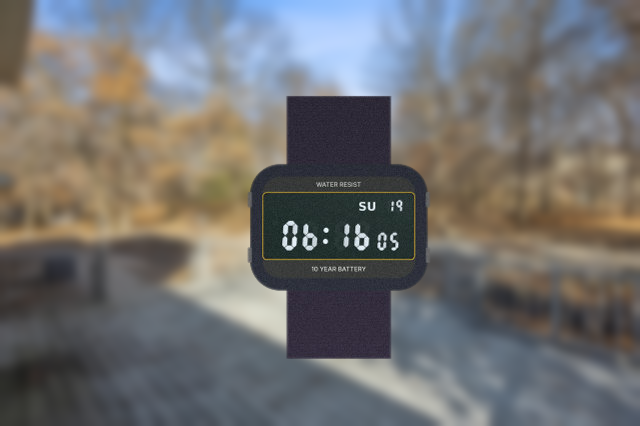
6:16:05
